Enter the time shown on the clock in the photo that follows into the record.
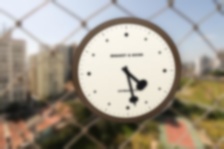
4:28
